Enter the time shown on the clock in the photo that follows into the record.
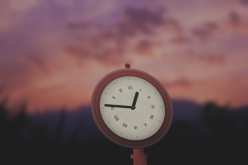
12:46
